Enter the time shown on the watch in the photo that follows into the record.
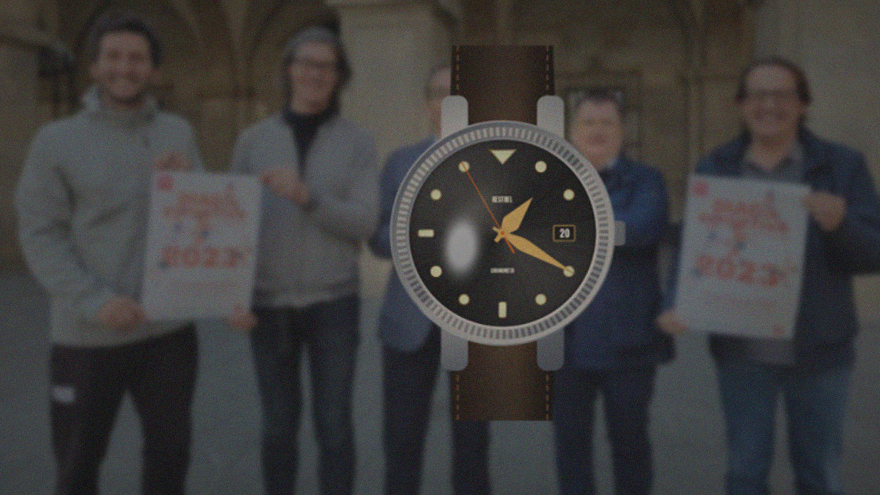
1:19:55
